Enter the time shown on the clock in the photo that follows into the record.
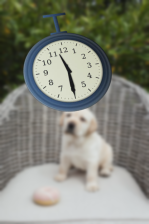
11:30
